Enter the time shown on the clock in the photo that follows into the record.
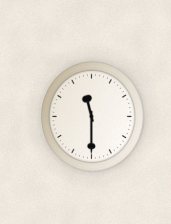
11:30
